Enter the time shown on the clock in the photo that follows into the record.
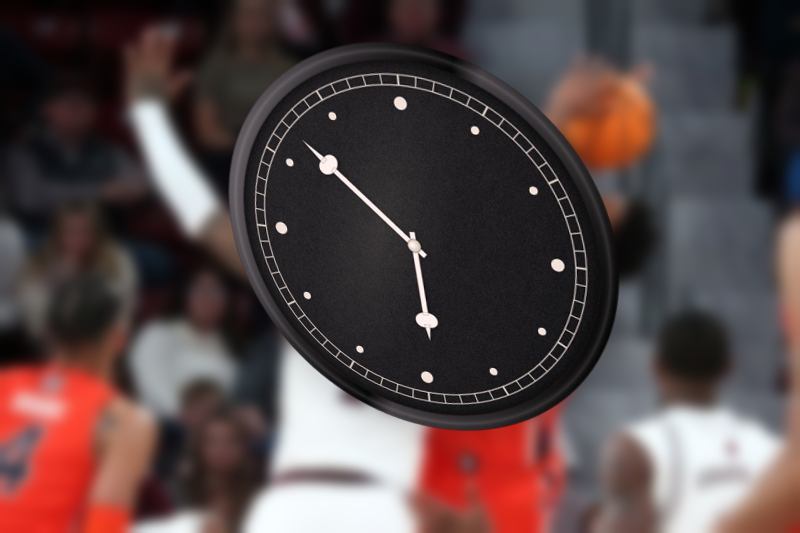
5:52
